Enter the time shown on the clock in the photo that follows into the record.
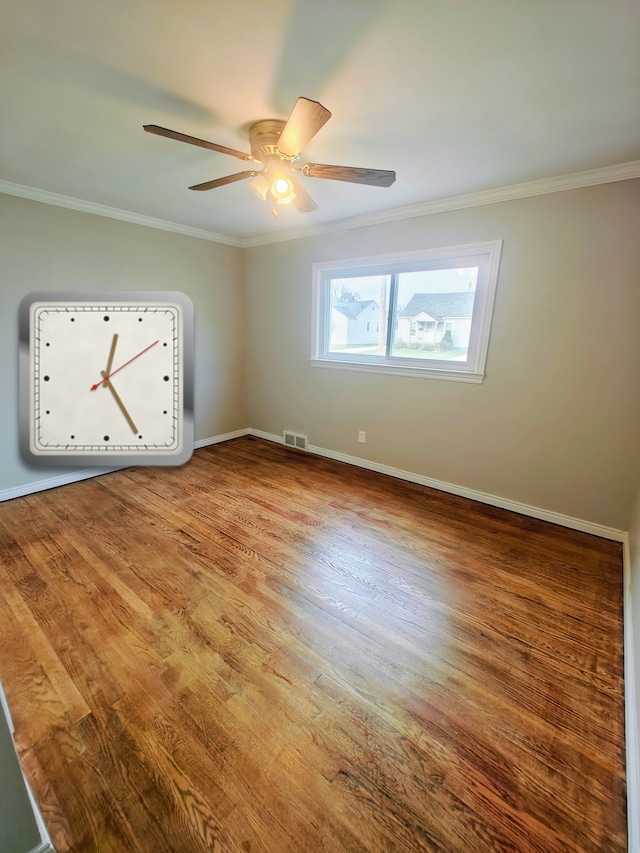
12:25:09
